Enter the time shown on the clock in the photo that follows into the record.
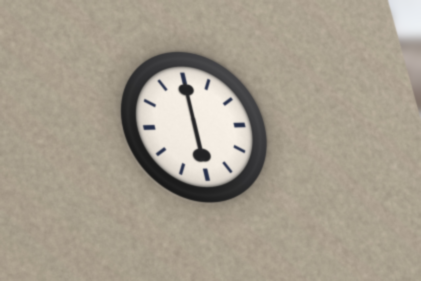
6:00
